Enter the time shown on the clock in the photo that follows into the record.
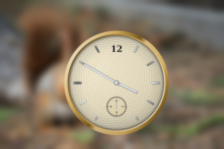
3:50
